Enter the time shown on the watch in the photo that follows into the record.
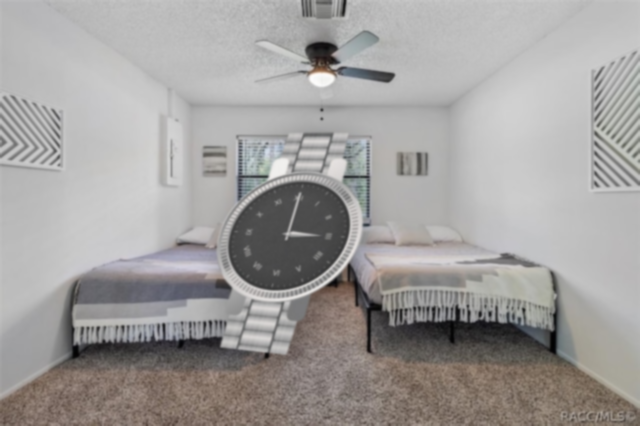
3:00
